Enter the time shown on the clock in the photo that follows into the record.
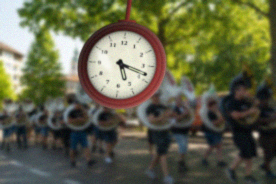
5:18
